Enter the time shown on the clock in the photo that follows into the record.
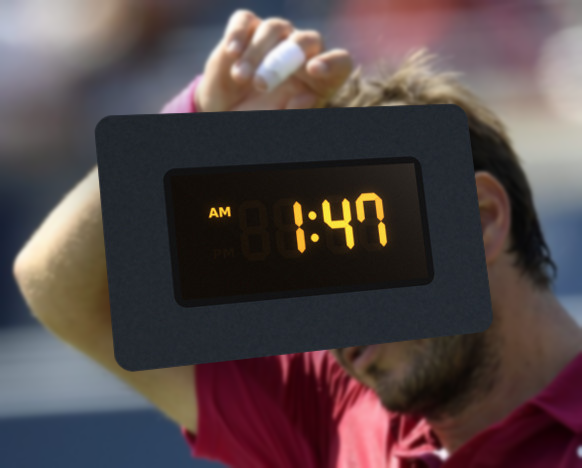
1:47
